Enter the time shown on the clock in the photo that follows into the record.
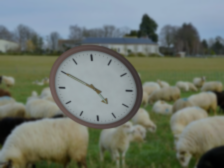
4:50
